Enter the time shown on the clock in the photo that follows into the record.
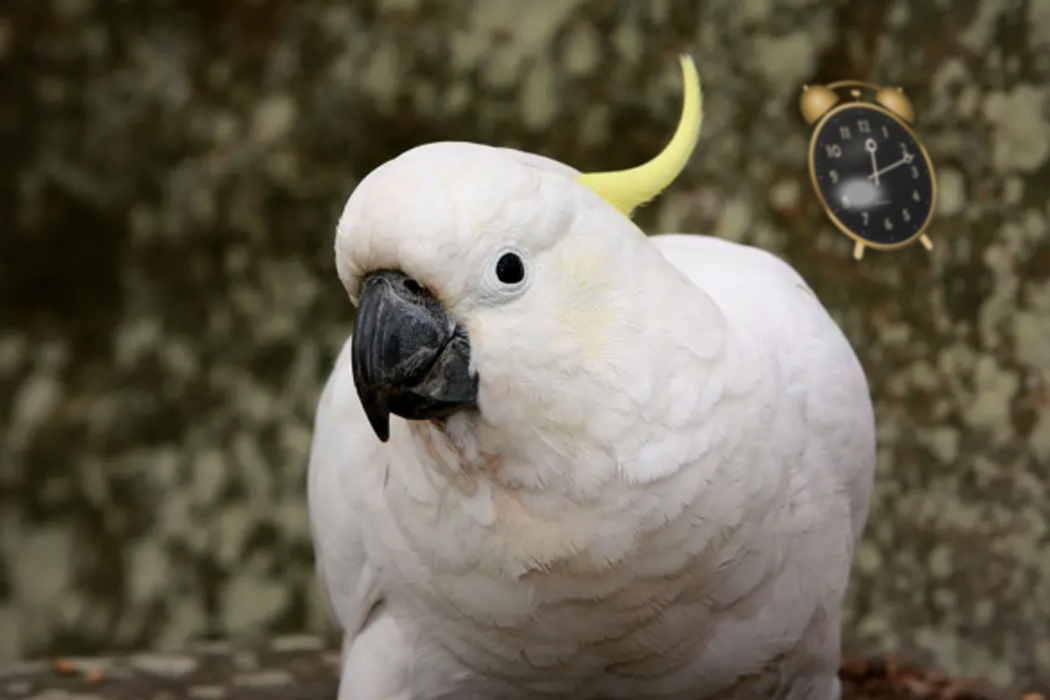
12:12
